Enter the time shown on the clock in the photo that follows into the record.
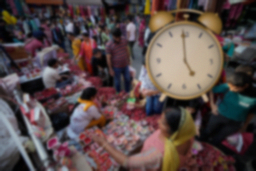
4:59
